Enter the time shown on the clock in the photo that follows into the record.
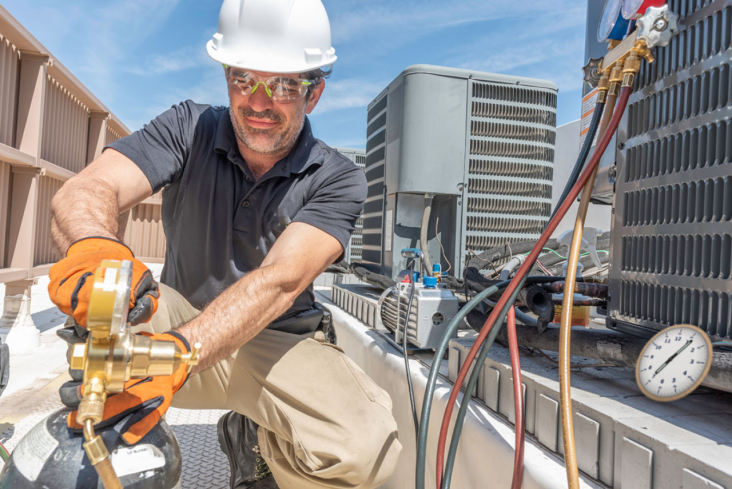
7:06
